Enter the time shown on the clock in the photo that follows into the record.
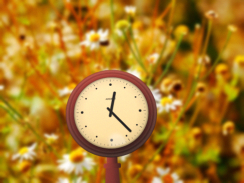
12:23
